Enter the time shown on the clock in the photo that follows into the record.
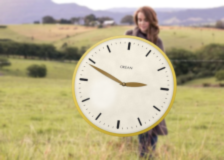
2:49
